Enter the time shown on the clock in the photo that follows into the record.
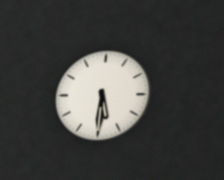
5:30
